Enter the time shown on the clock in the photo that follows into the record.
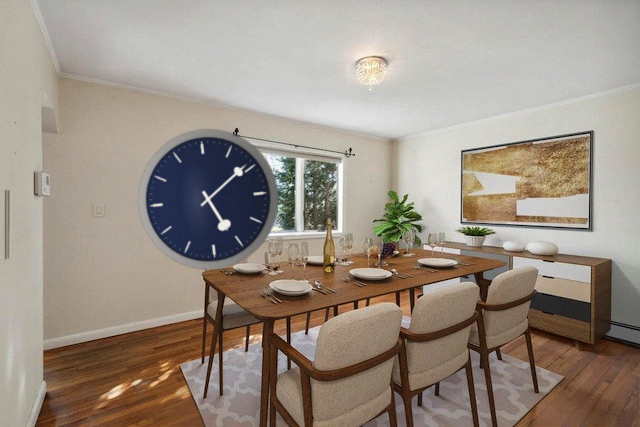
5:09
